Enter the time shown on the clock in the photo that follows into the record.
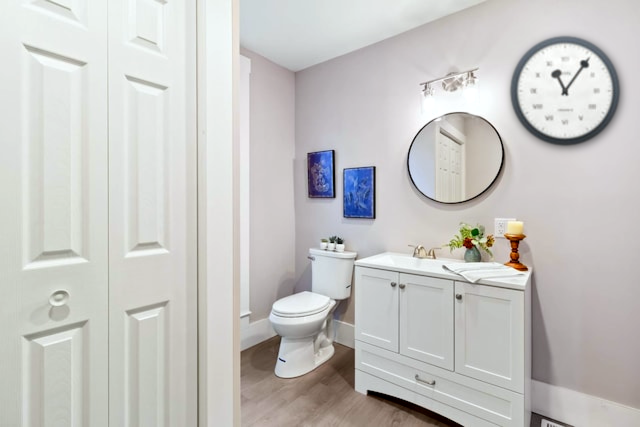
11:06
